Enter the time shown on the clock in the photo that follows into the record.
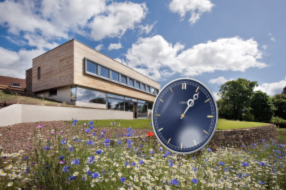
1:06
